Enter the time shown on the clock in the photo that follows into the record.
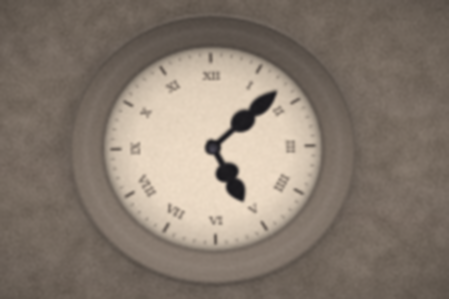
5:08
